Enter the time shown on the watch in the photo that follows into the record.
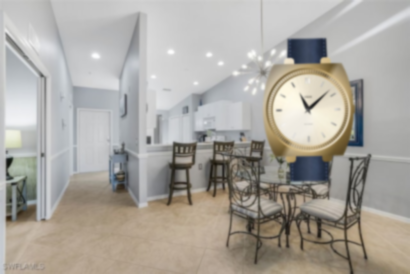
11:08
